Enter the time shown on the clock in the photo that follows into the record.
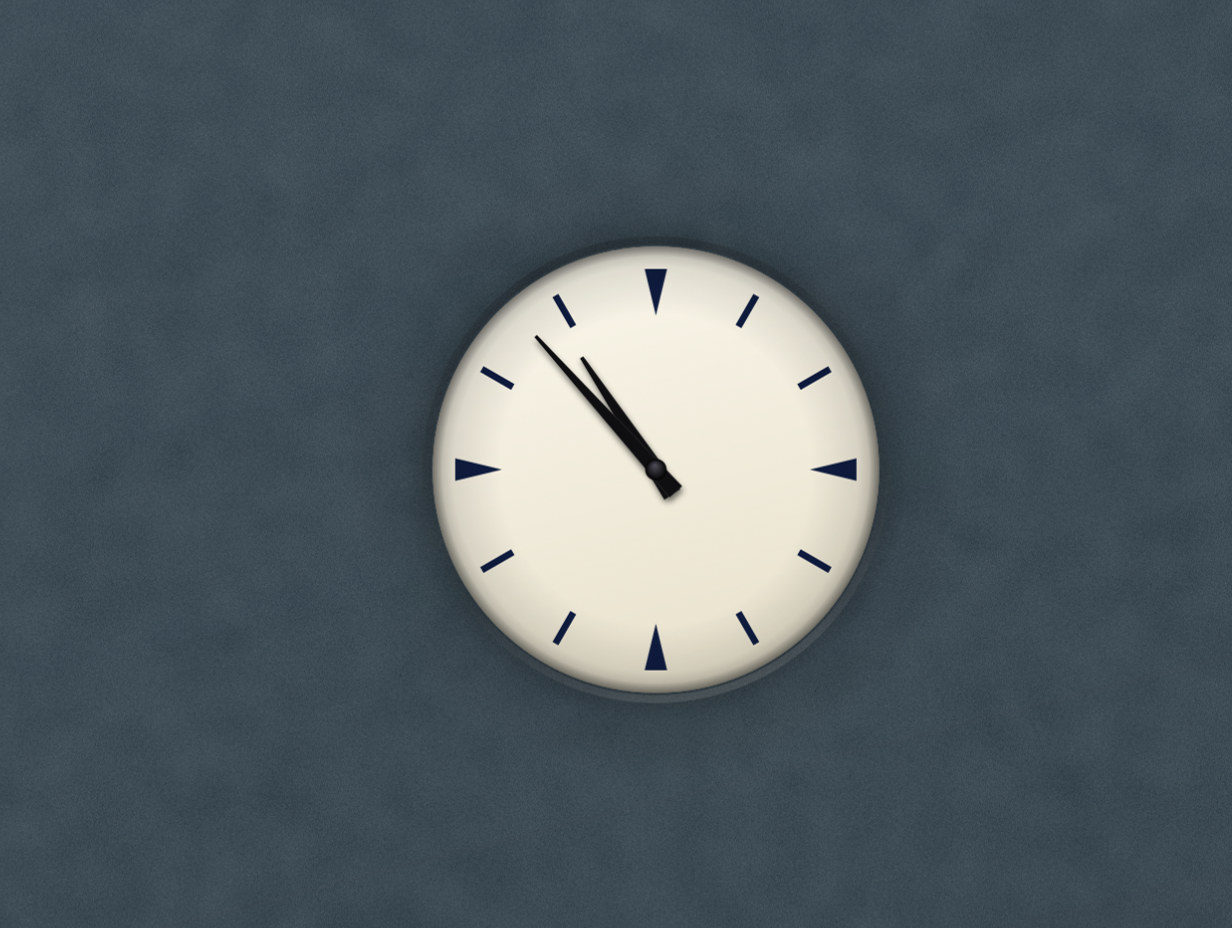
10:53
